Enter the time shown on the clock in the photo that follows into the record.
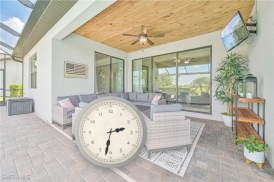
2:32
